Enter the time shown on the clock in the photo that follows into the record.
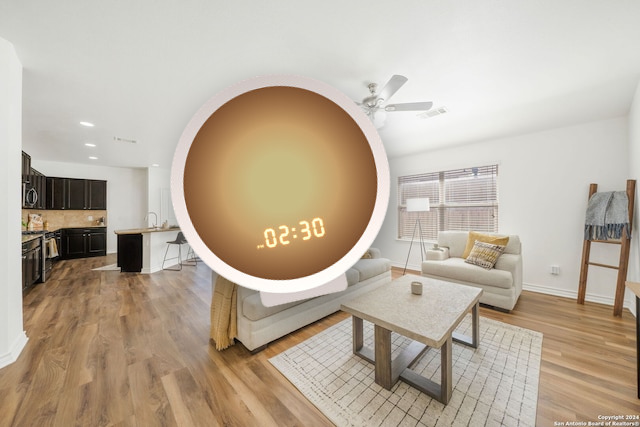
2:30
